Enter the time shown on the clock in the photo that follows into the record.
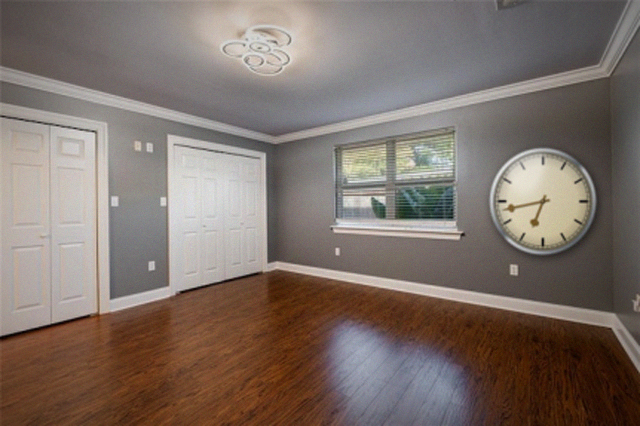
6:43
